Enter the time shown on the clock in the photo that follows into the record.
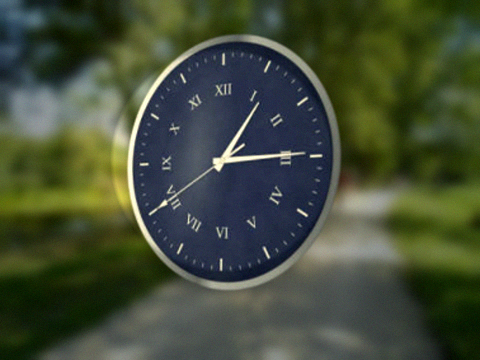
1:14:40
